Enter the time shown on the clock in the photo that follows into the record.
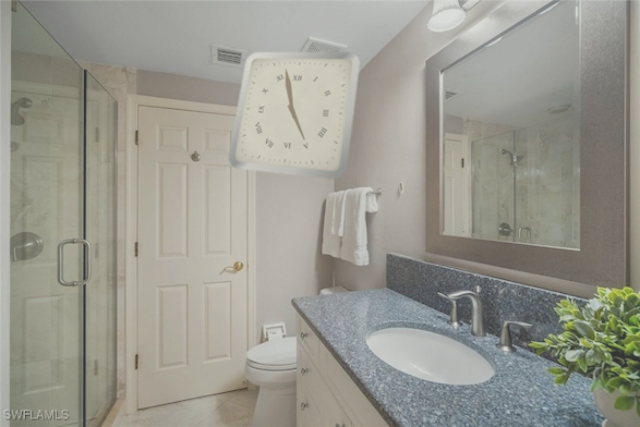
4:57
